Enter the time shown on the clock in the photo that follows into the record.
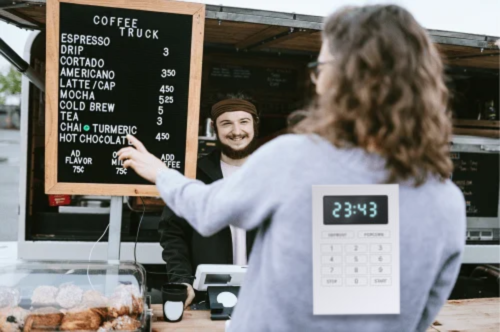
23:43
